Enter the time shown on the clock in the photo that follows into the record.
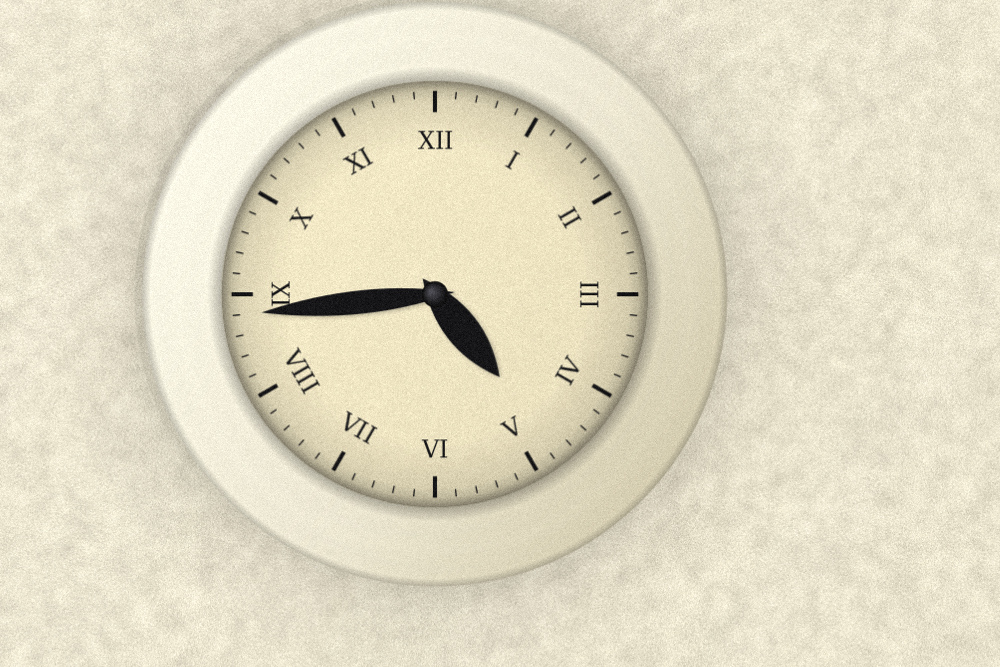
4:44
